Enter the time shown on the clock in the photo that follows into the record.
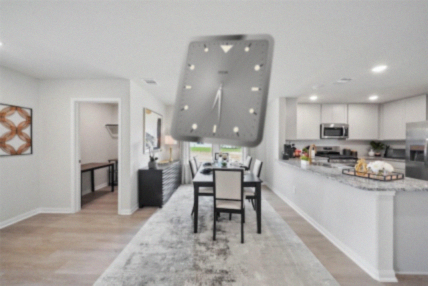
6:29
